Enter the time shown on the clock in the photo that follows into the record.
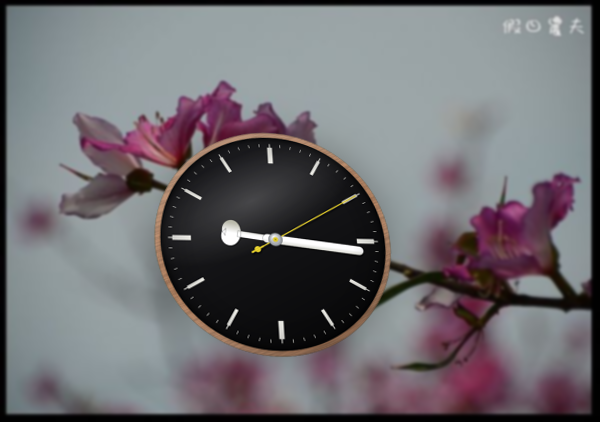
9:16:10
